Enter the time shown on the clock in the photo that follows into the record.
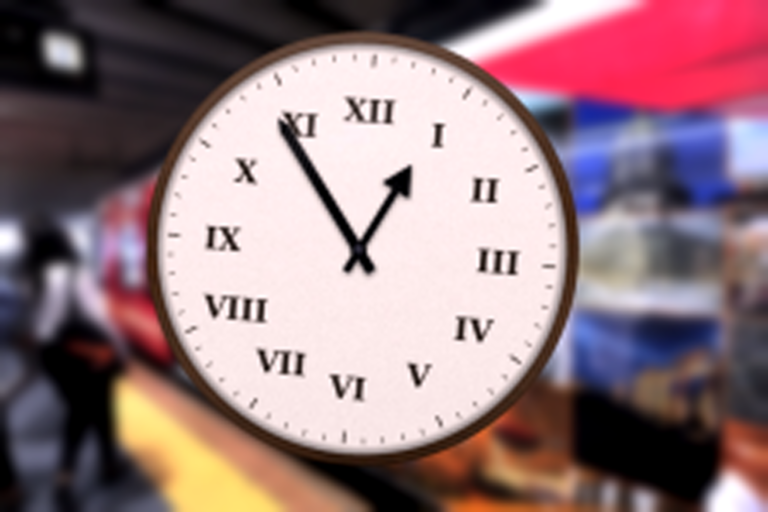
12:54
